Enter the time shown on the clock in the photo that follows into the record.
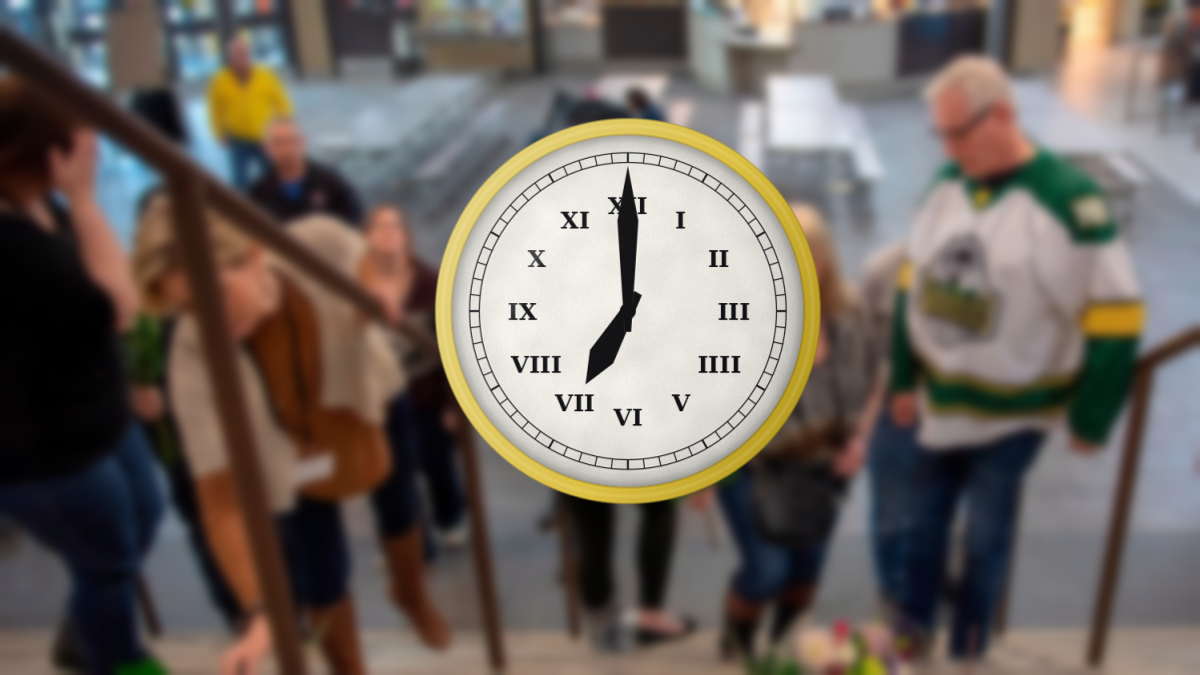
7:00
